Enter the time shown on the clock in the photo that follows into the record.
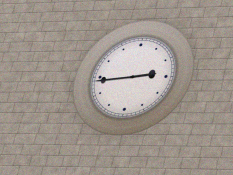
2:44
